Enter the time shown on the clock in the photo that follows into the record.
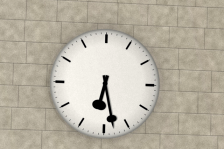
6:28
